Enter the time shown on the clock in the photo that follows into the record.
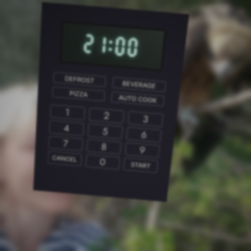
21:00
